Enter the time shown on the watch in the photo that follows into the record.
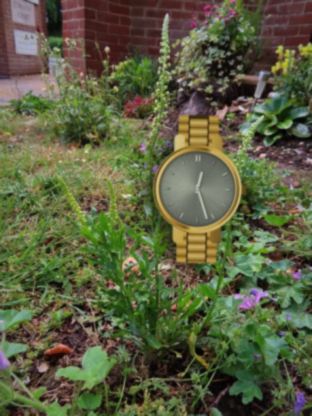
12:27
